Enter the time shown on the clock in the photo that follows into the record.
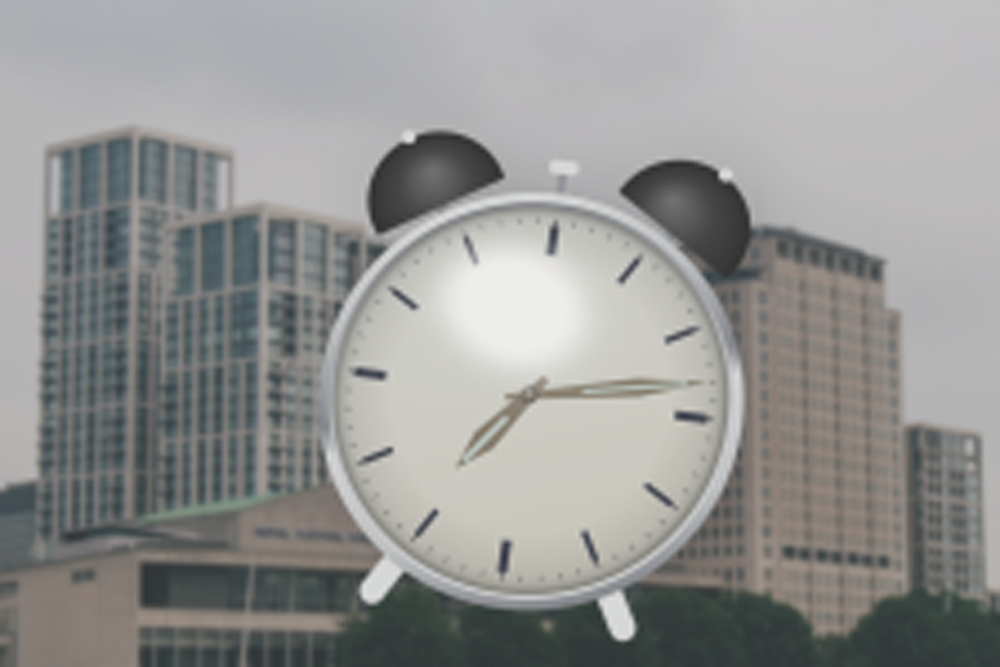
7:13
